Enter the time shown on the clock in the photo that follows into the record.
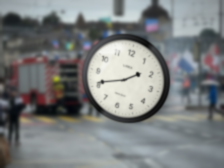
1:41
